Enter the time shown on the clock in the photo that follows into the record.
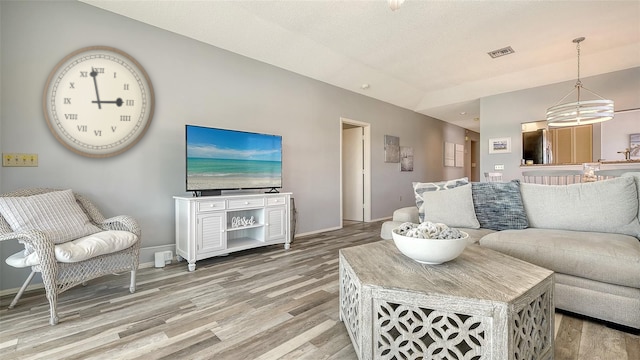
2:58
